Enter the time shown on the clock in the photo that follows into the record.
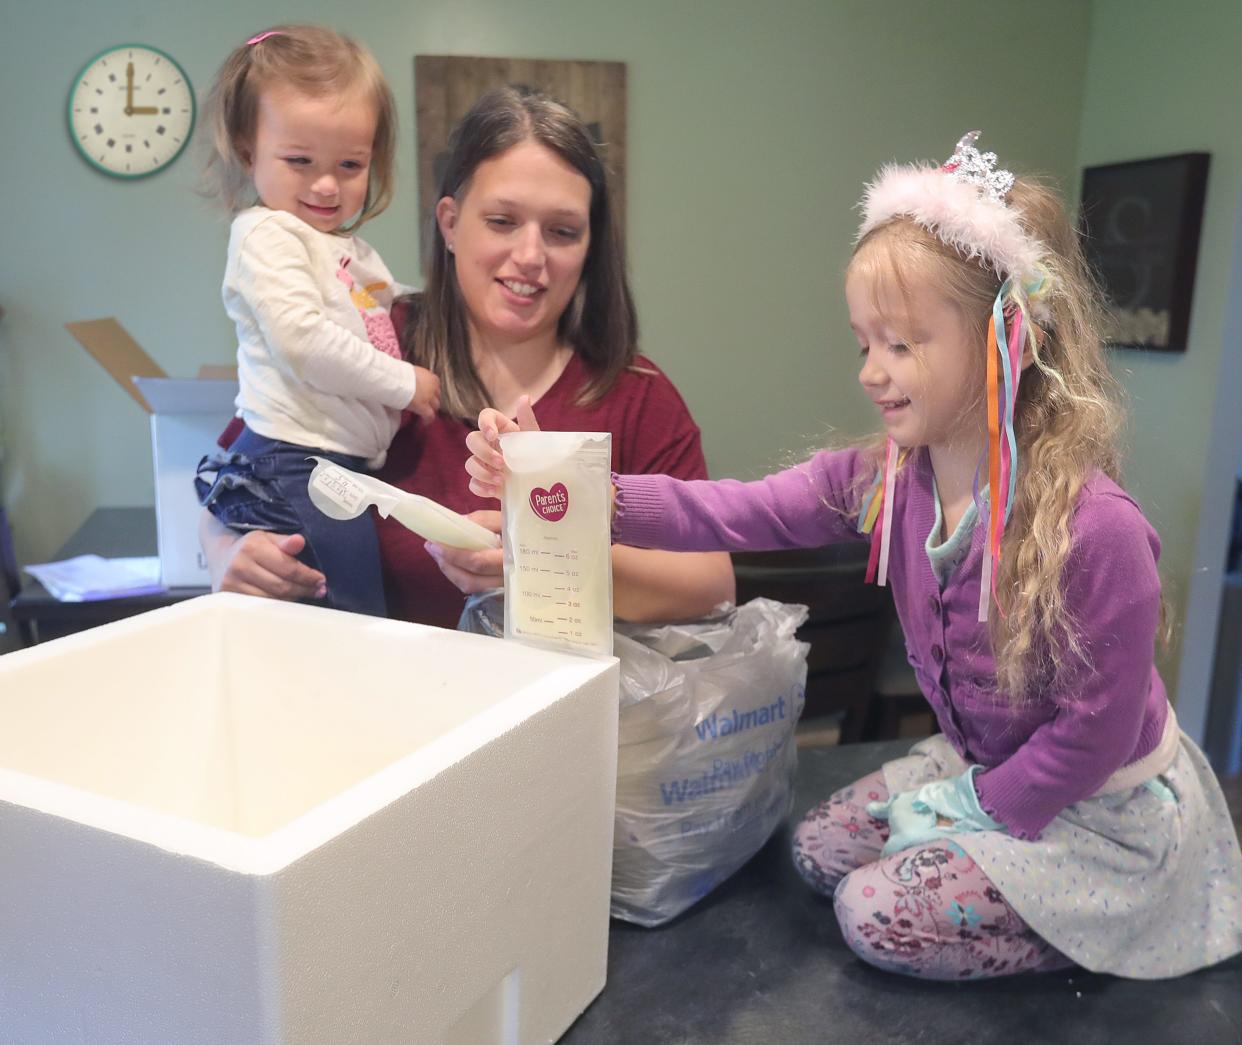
3:00
